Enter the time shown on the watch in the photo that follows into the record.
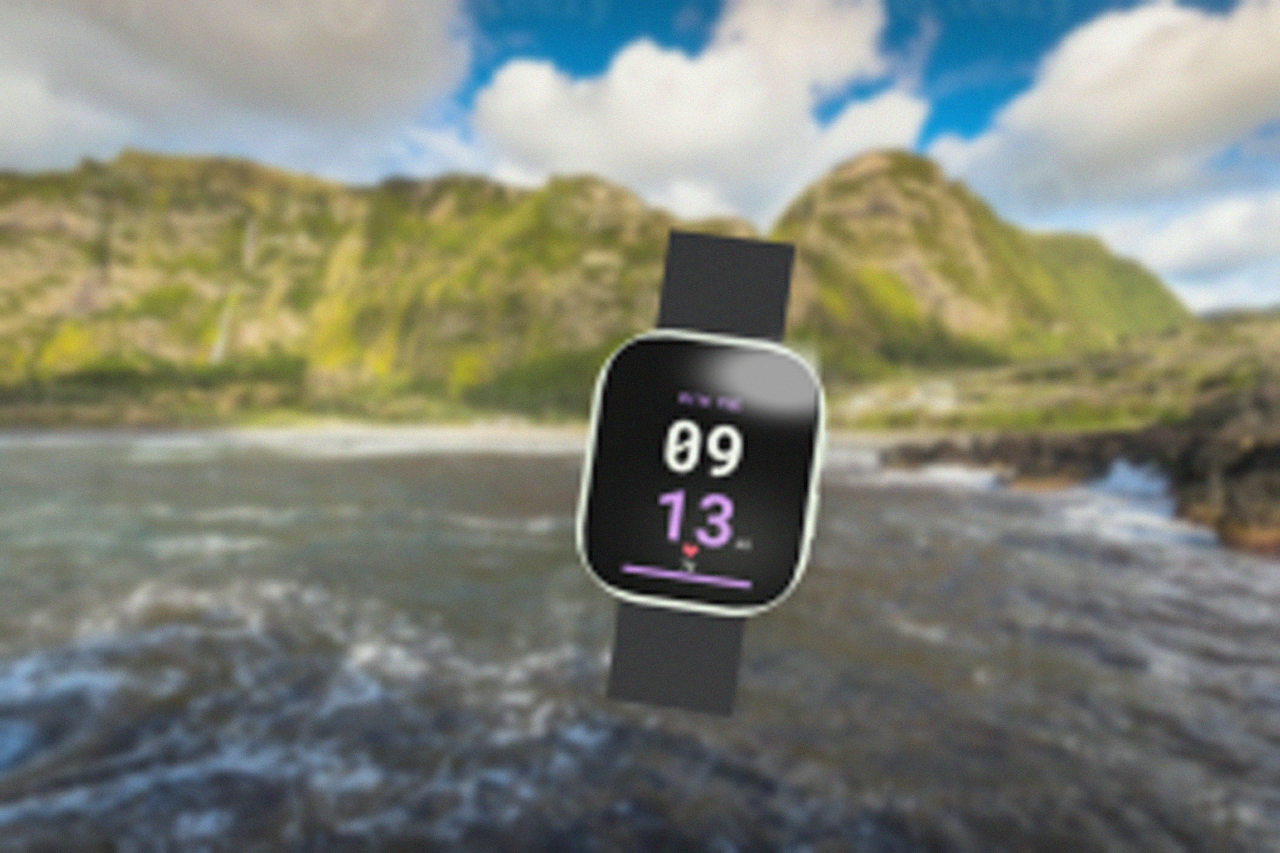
9:13
